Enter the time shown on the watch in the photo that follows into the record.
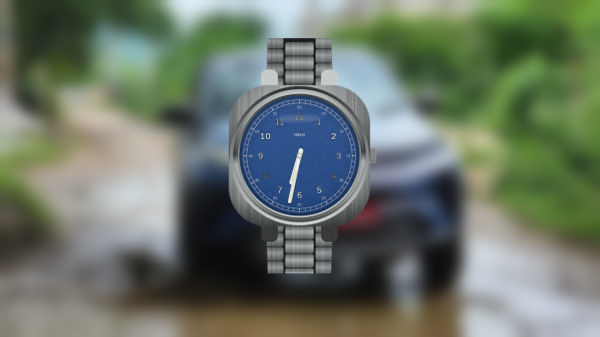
6:32
